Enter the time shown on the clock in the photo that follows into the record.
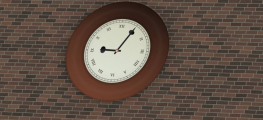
9:05
